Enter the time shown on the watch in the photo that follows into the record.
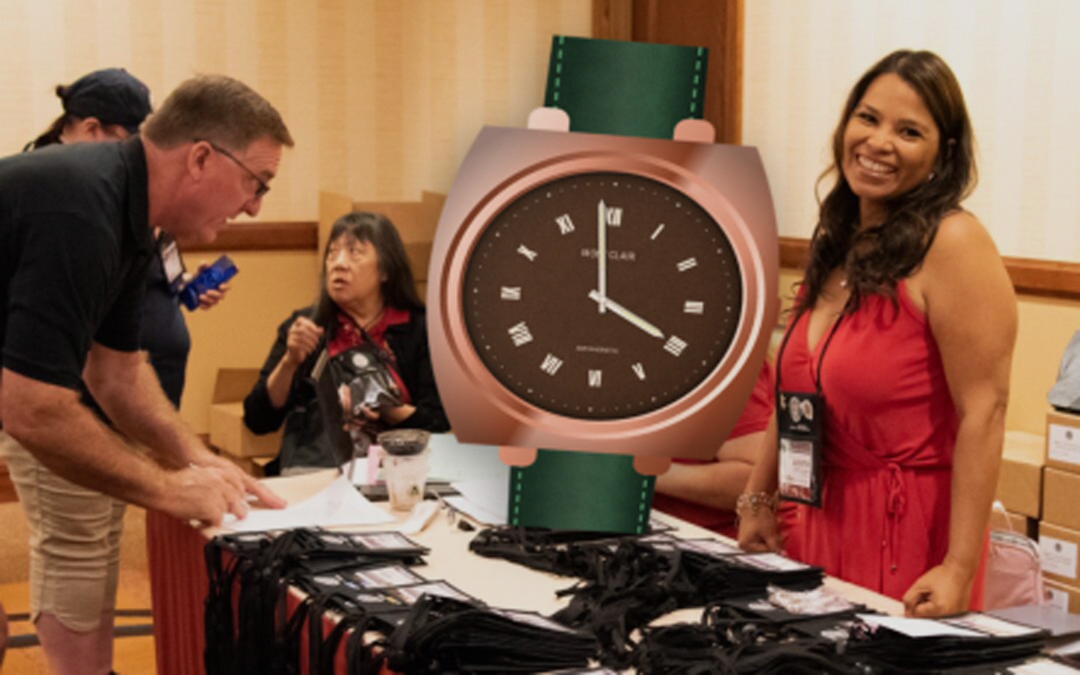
3:59
